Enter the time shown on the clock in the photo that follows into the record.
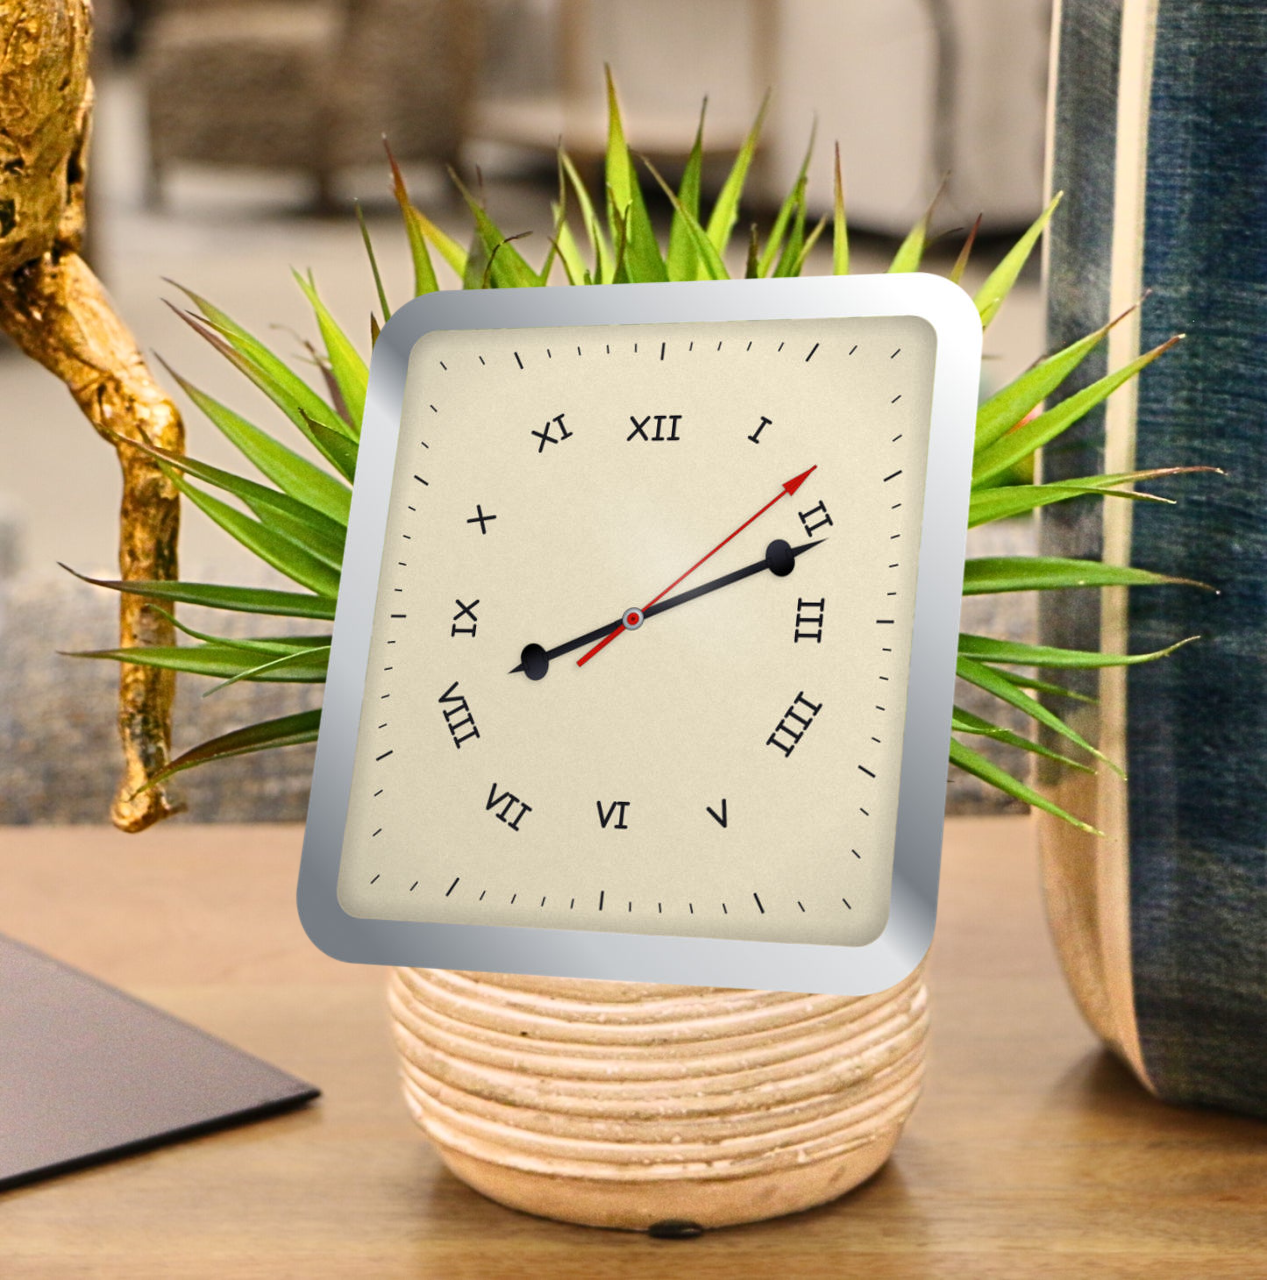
8:11:08
